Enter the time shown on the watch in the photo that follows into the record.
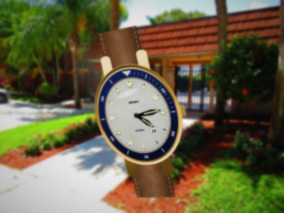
4:14
